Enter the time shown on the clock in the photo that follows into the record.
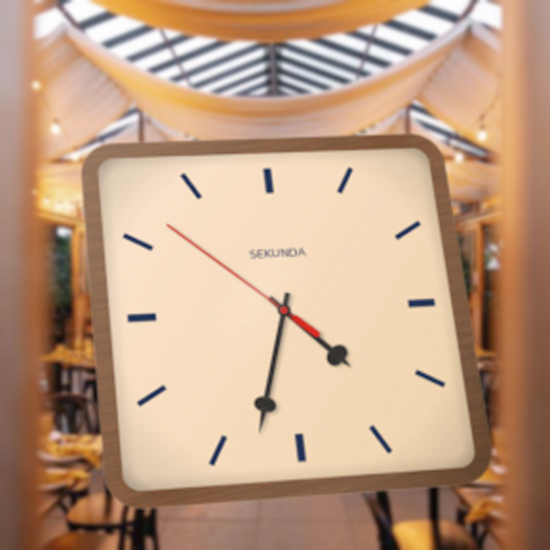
4:32:52
